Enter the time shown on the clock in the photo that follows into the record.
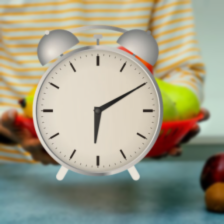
6:10
